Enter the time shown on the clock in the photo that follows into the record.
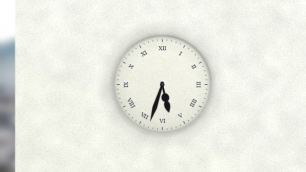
5:33
